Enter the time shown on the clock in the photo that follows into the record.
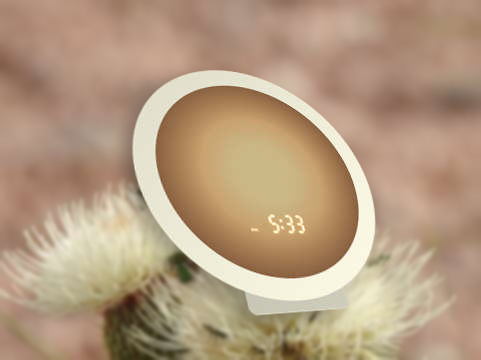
5:33
